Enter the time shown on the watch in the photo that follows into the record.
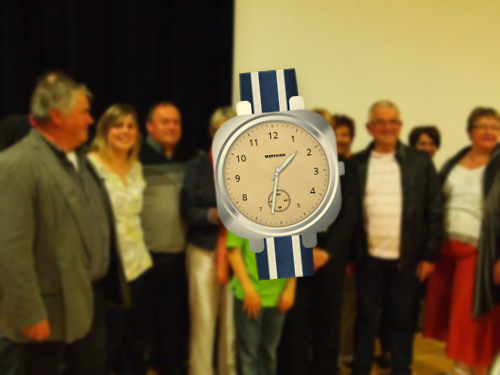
1:32
